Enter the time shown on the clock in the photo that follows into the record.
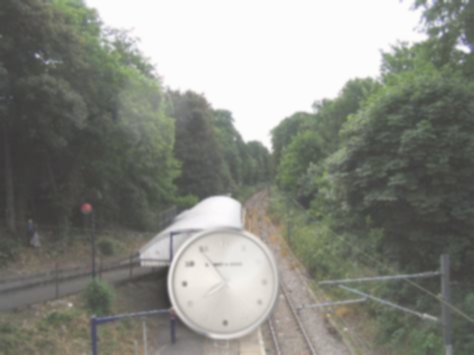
7:54
